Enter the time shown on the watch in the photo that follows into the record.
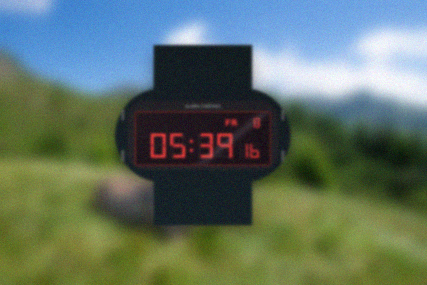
5:39:16
